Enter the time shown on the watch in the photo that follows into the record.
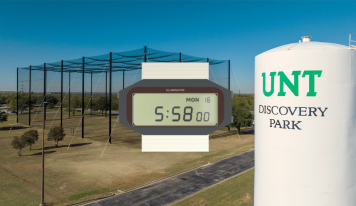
5:58:00
